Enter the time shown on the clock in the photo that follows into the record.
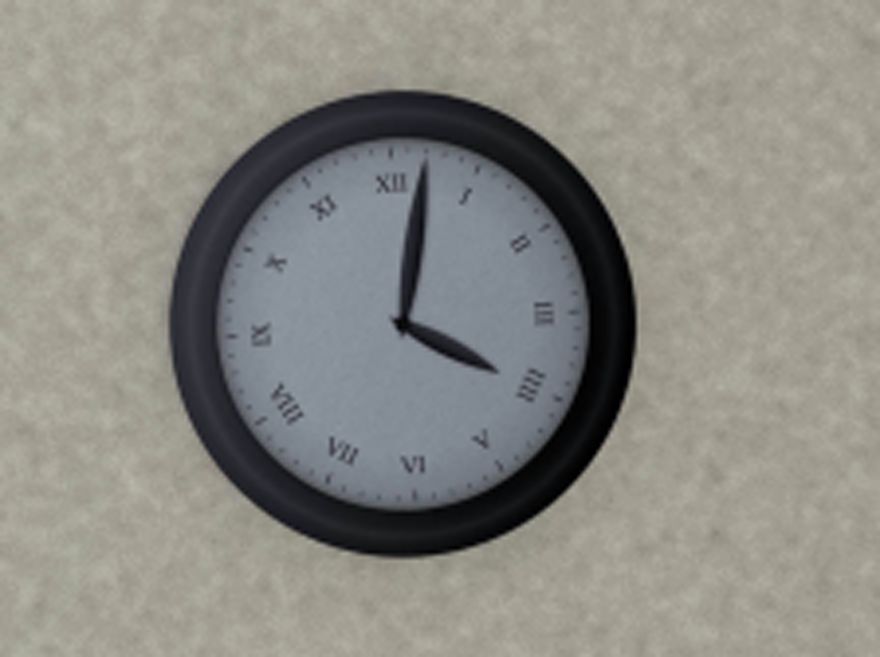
4:02
